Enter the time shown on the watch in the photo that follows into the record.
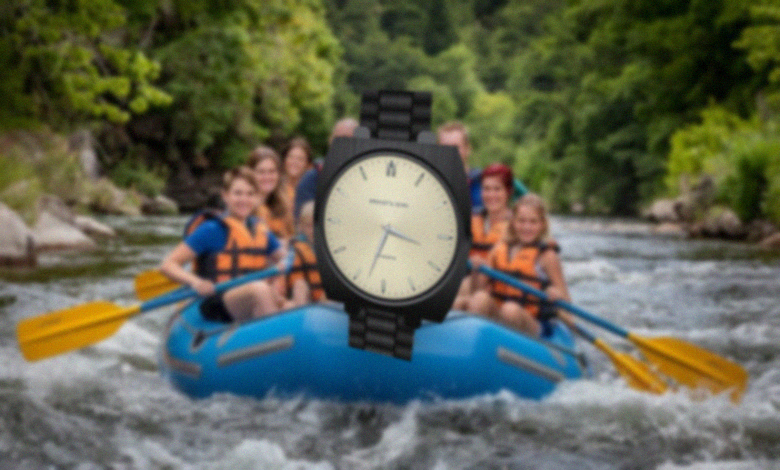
3:33
